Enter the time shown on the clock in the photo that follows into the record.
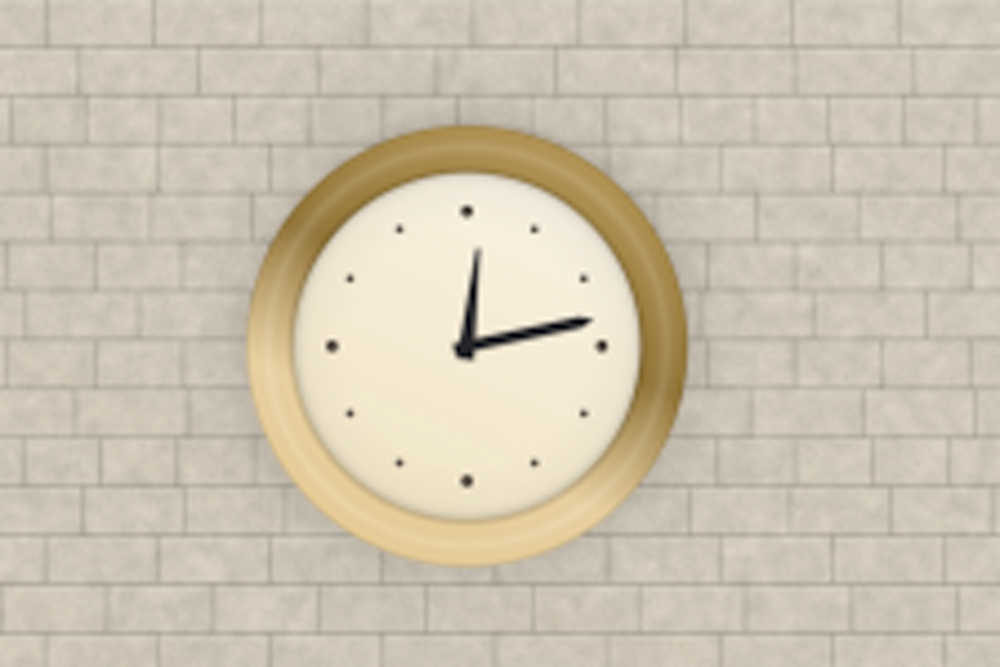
12:13
